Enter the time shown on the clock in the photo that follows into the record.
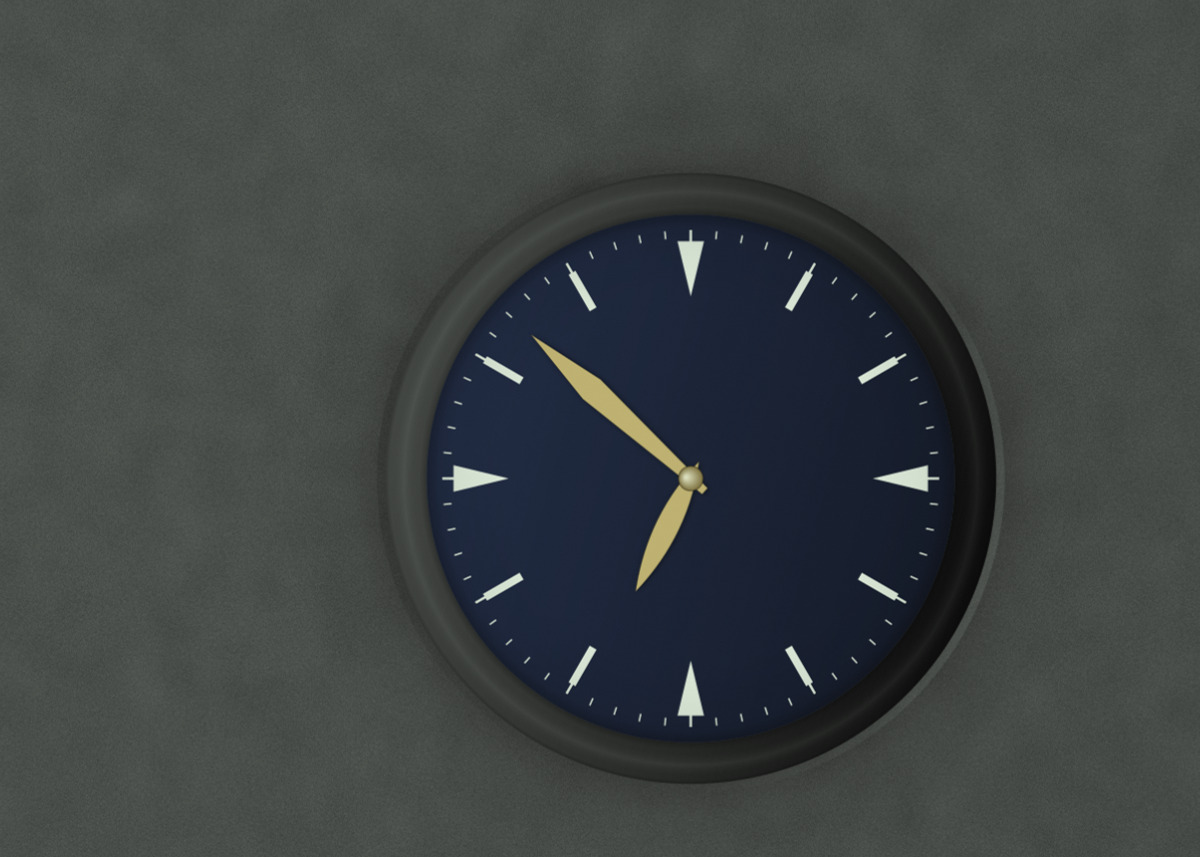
6:52
